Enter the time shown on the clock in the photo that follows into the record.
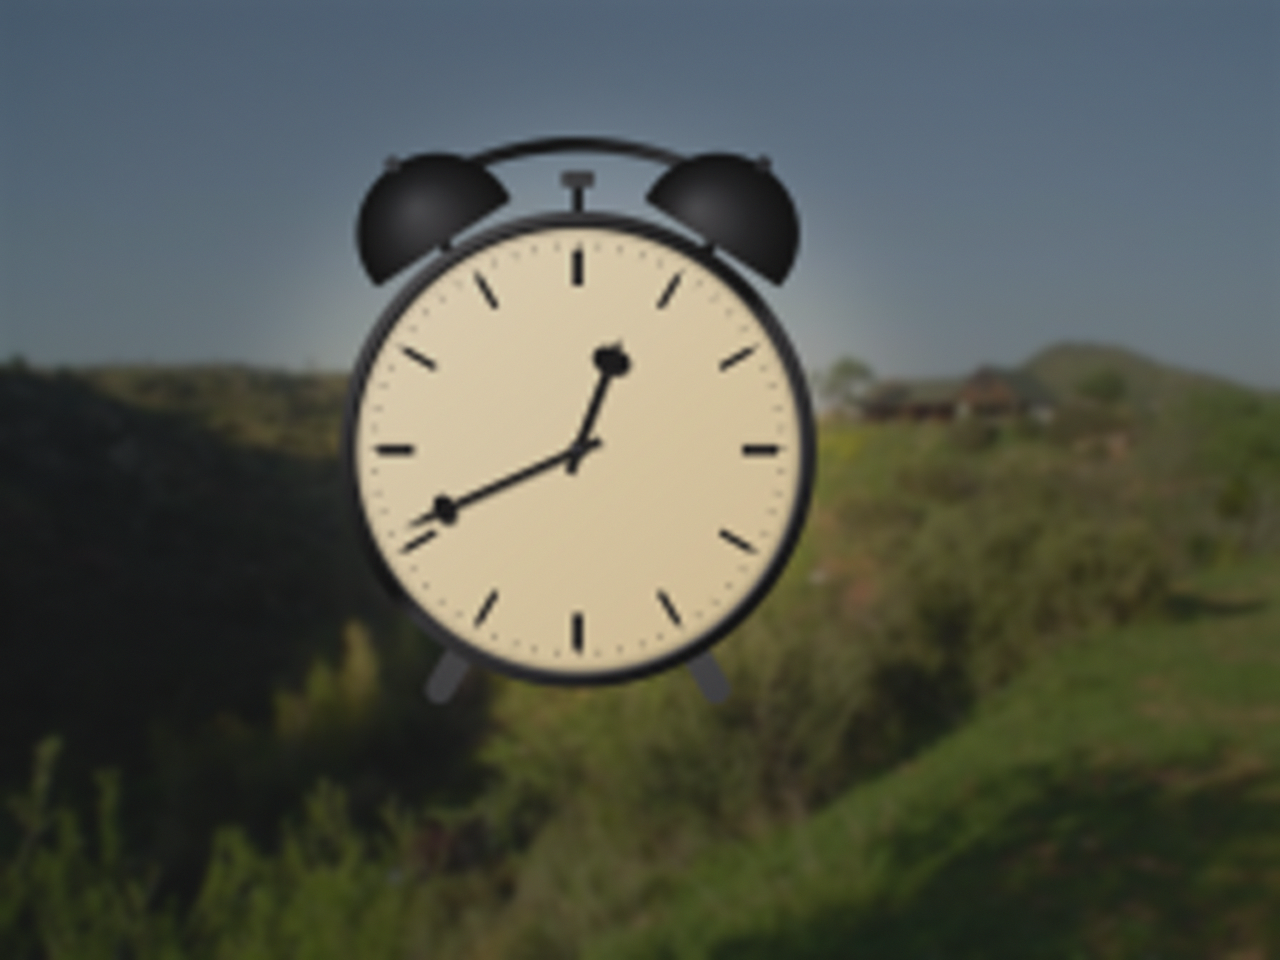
12:41
